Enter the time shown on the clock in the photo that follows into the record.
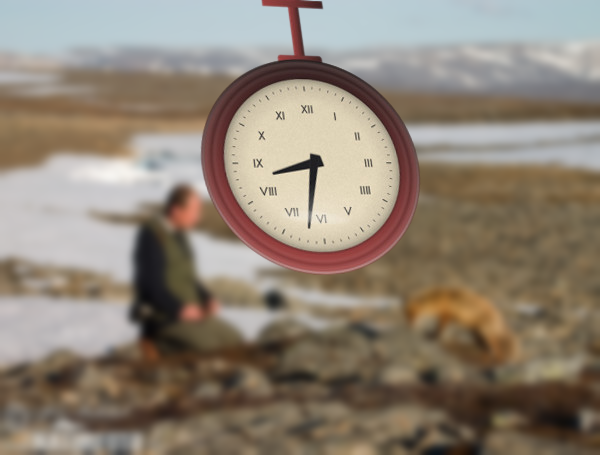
8:32
